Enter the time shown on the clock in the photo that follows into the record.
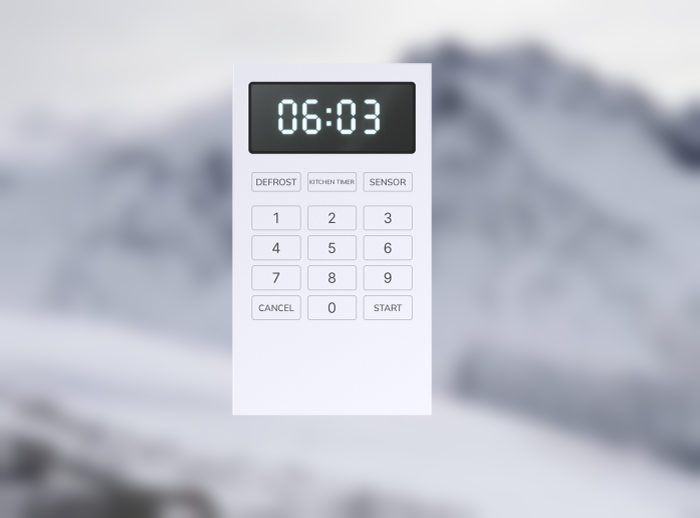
6:03
